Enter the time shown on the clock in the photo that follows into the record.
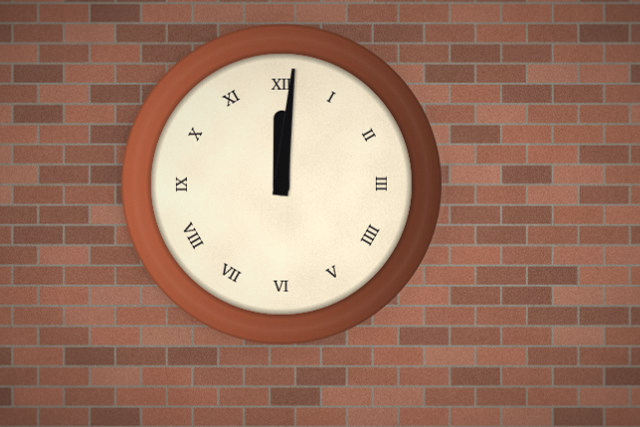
12:01
